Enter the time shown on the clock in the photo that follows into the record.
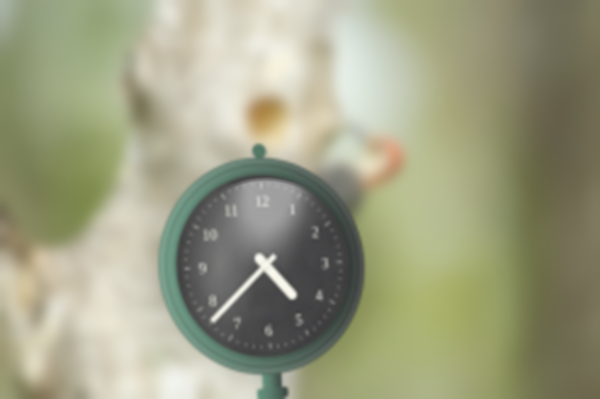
4:38
